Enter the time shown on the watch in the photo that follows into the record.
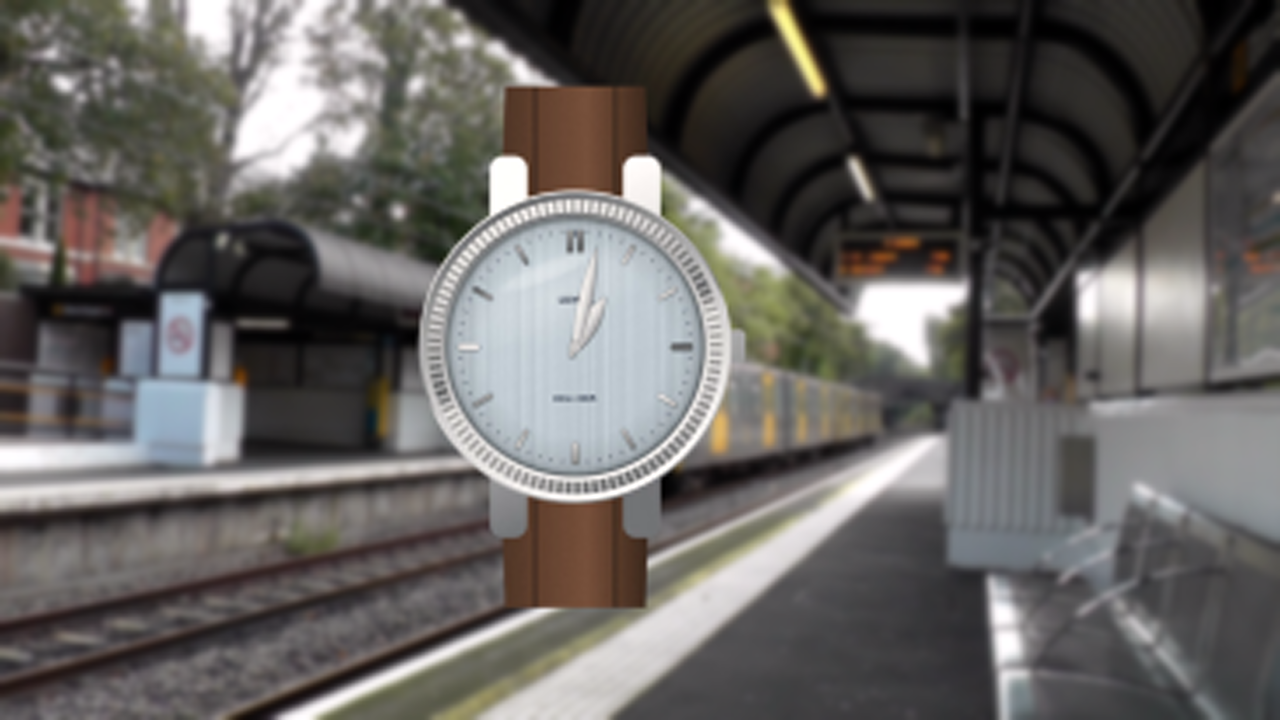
1:02
